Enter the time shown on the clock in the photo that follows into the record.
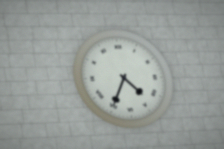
4:35
